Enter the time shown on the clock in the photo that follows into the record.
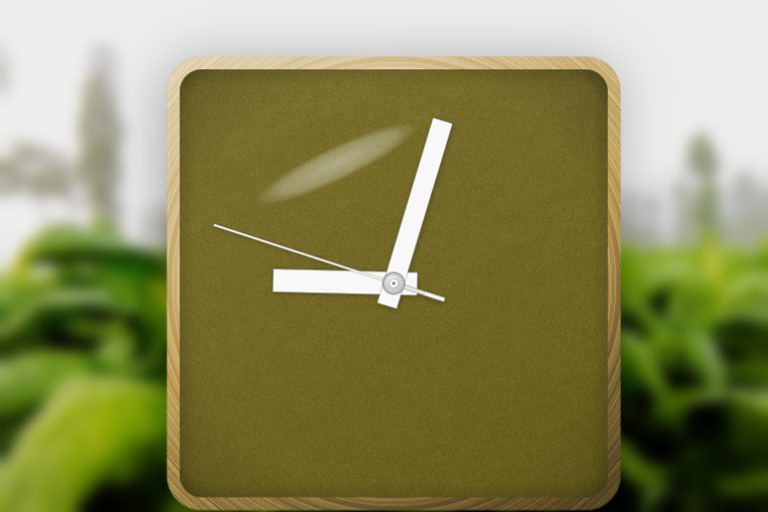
9:02:48
